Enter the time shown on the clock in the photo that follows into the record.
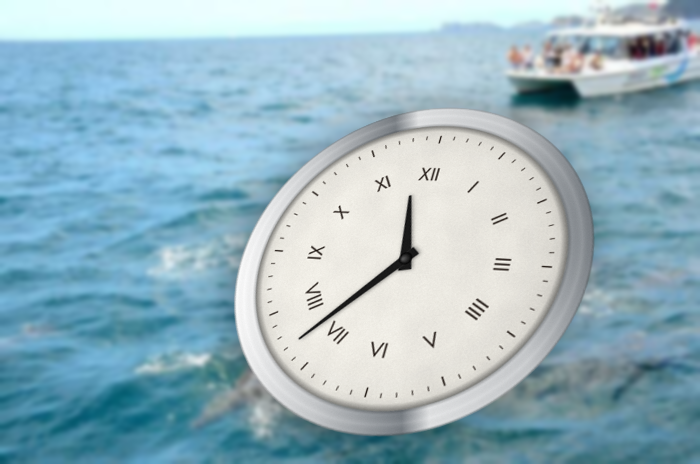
11:37
